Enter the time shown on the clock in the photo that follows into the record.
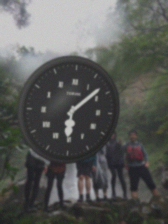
6:08
